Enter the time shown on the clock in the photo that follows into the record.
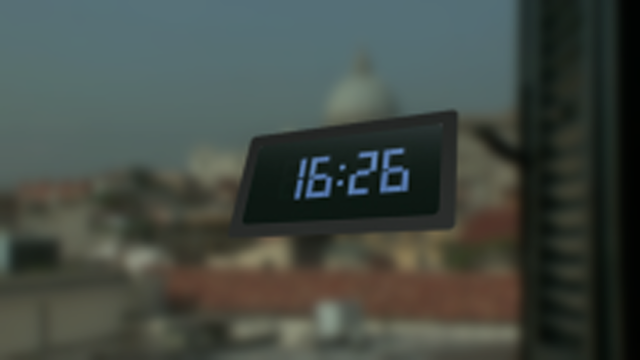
16:26
